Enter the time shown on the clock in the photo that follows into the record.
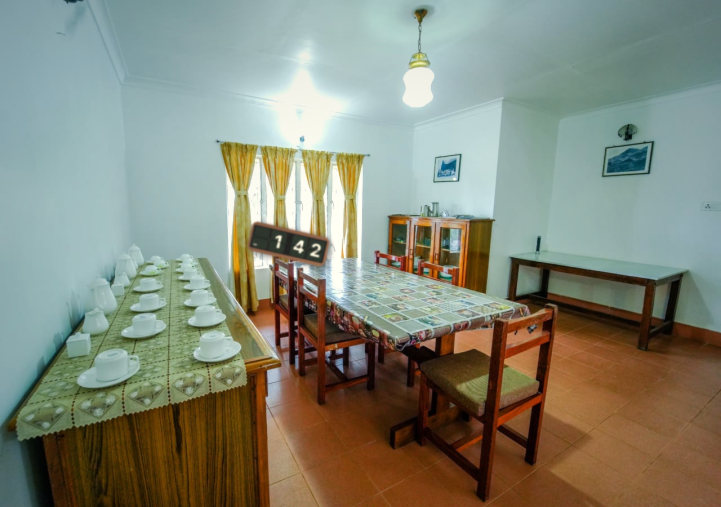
1:42
